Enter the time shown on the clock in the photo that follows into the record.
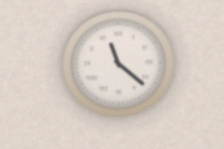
11:22
